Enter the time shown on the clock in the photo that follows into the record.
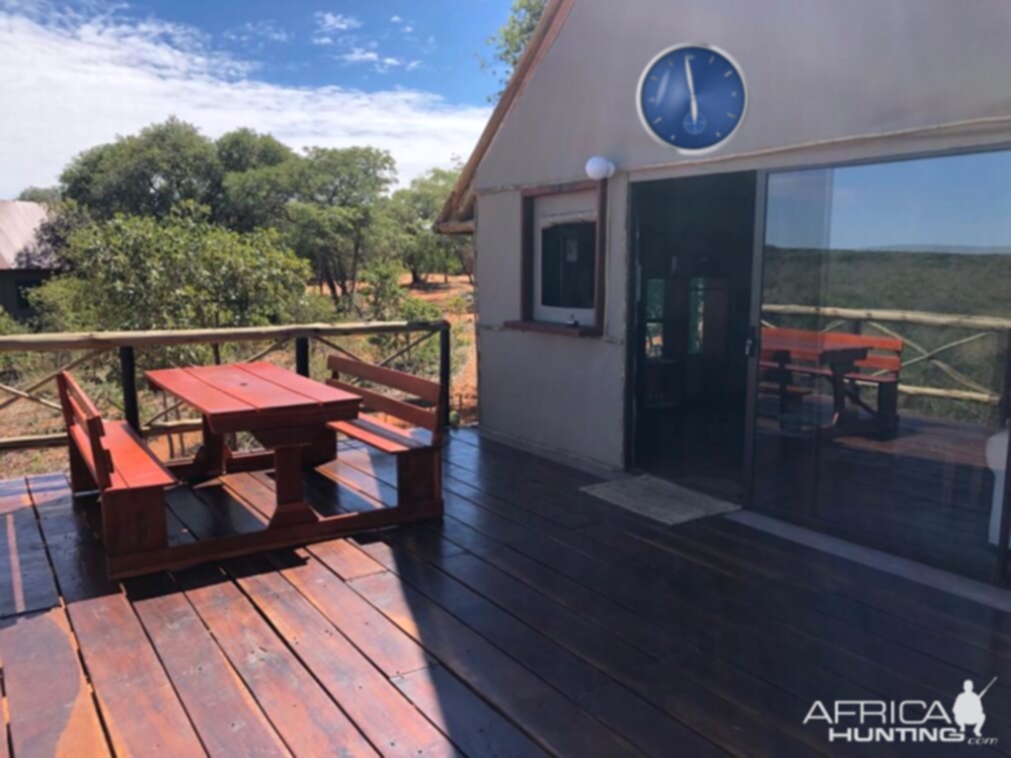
5:59
